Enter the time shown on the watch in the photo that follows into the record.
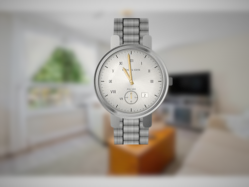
10:59
